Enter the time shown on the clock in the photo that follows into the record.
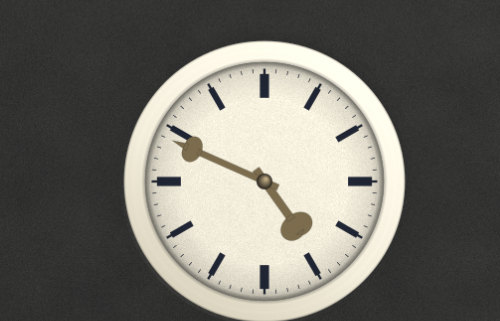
4:49
